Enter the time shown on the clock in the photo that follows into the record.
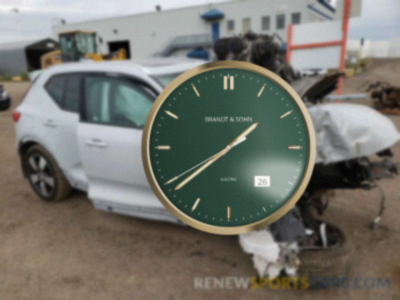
1:38:40
